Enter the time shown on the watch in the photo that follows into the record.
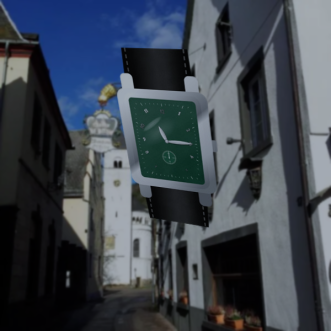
11:15
